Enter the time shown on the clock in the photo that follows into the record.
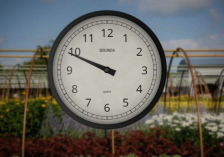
9:49
